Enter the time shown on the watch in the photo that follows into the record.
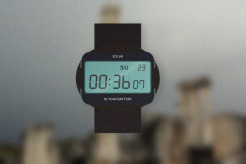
0:36:07
